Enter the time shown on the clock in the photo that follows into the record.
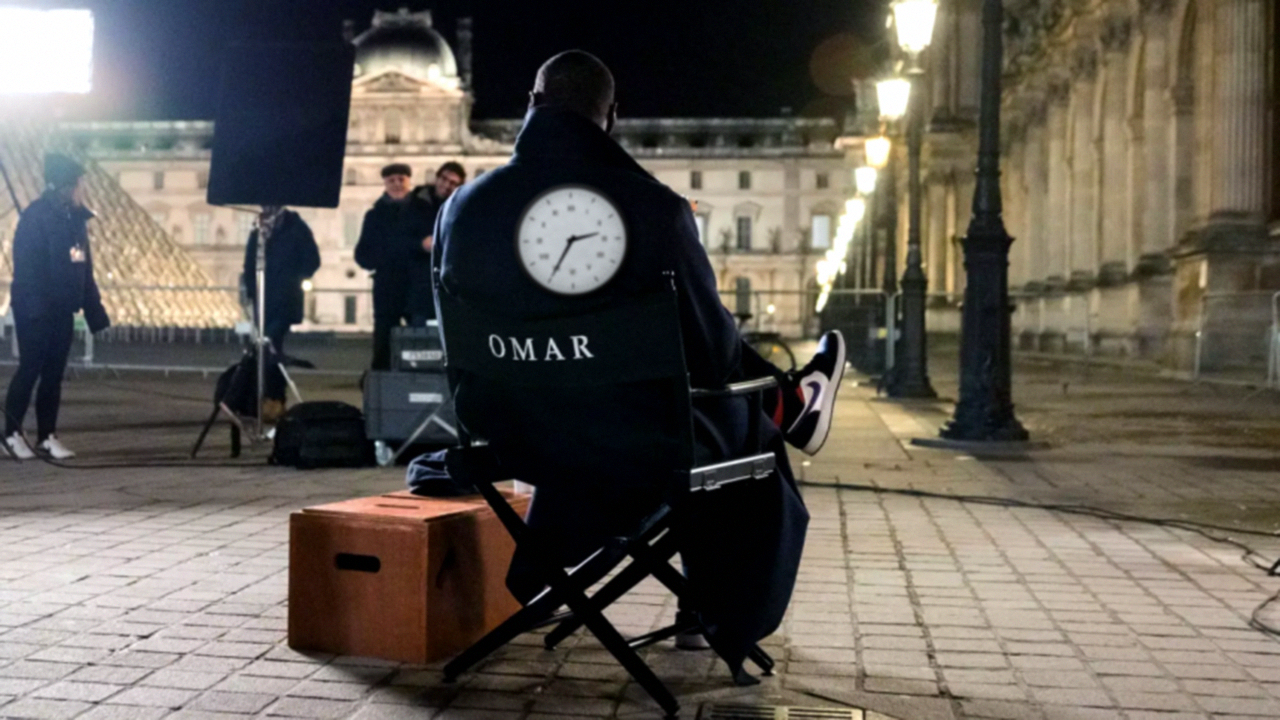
2:35
